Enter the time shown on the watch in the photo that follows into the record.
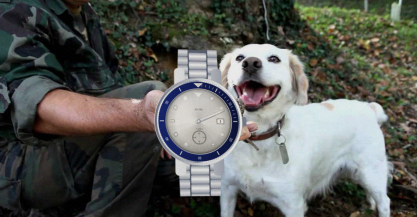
2:11
